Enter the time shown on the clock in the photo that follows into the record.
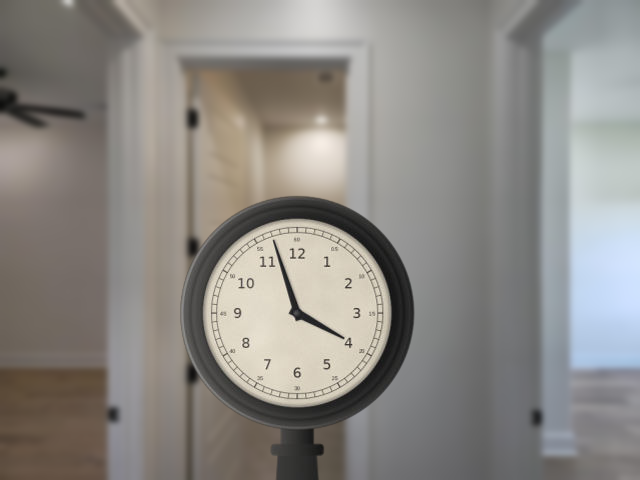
3:57
